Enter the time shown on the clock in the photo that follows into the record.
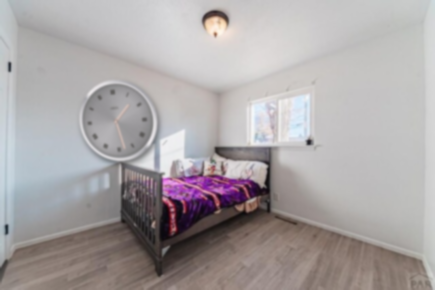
1:28
